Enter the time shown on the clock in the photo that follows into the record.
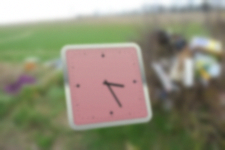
3:26
